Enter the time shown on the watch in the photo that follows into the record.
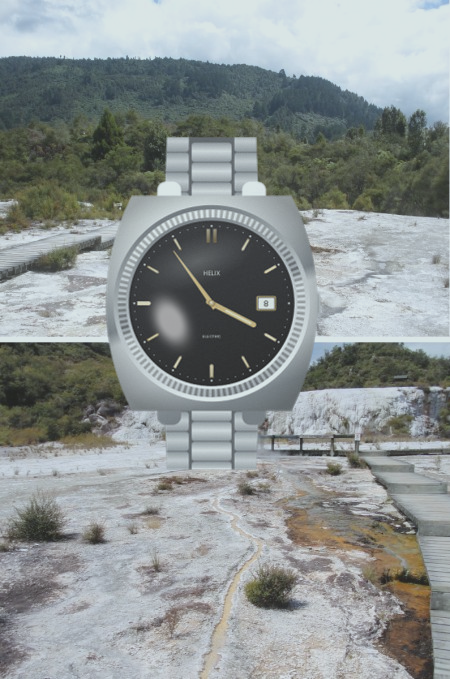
3:54
